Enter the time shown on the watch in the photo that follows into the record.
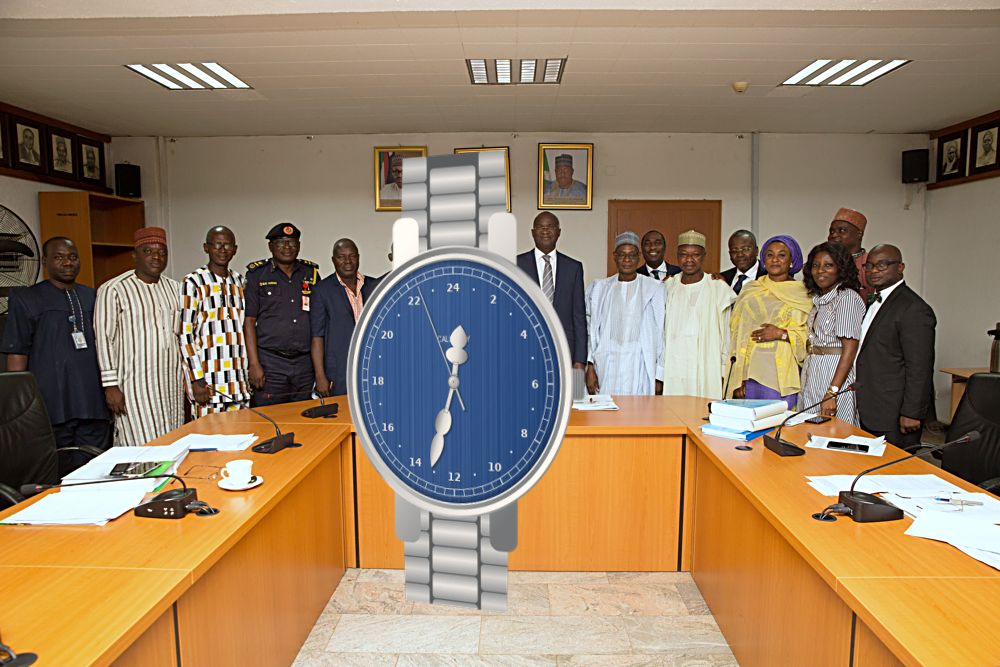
0:32:56
